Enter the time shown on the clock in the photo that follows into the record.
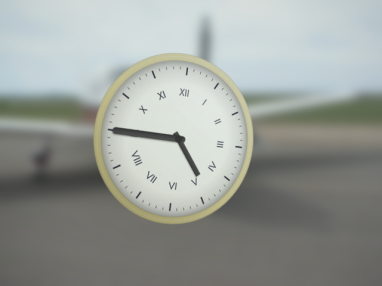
4:45
